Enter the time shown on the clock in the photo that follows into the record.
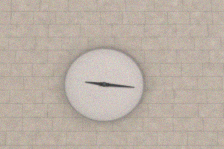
9:16
